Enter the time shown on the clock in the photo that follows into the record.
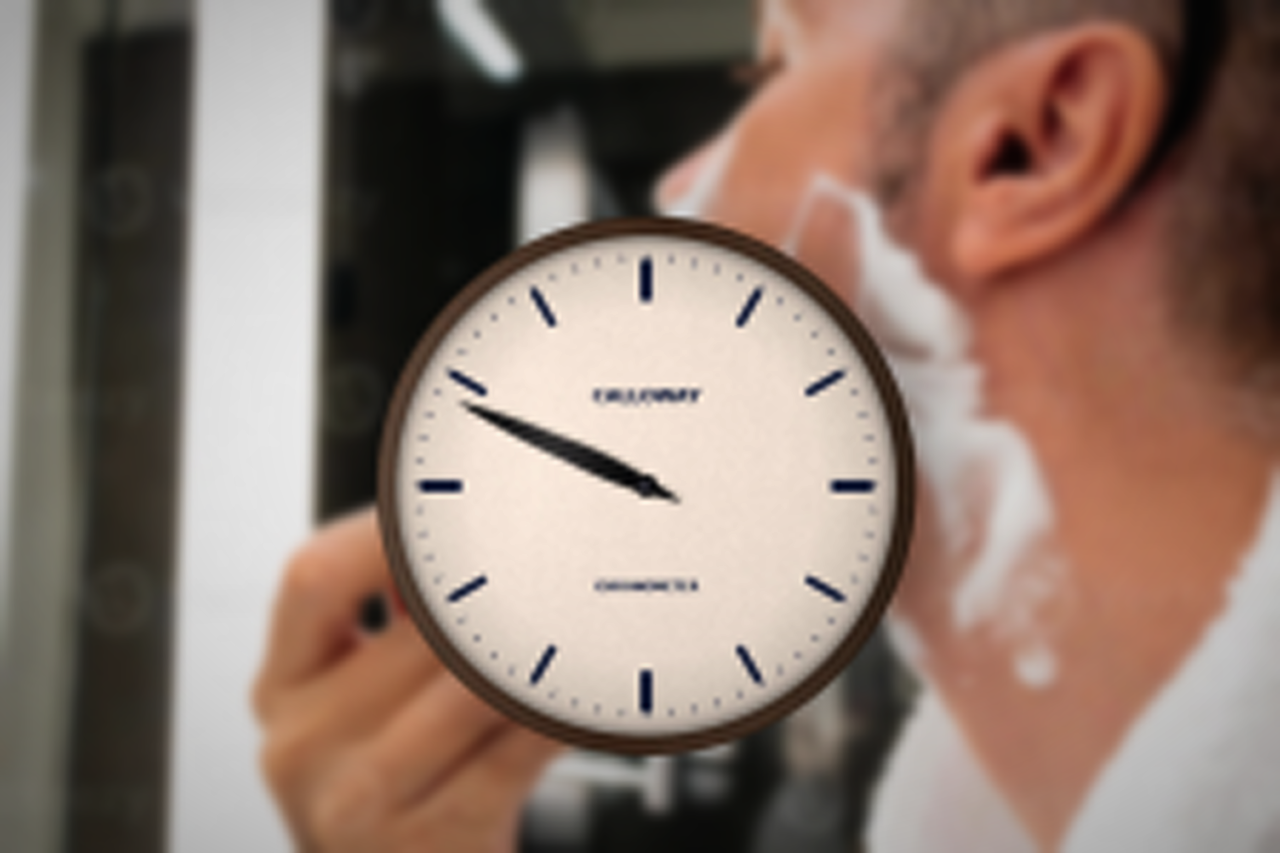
9:49
